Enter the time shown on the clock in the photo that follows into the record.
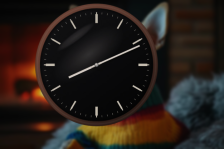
8:11
